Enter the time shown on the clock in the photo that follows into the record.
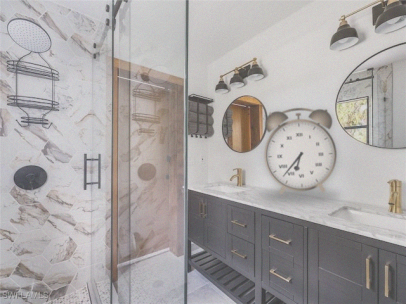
6:37
